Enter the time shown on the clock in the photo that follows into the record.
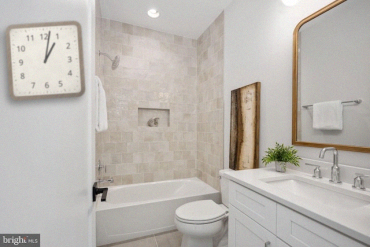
1:02
